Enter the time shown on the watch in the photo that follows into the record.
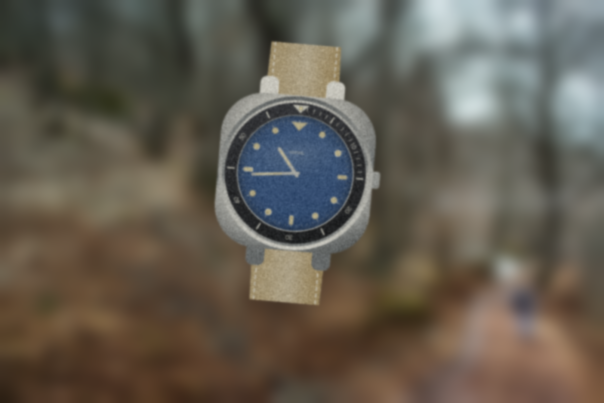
10:44
